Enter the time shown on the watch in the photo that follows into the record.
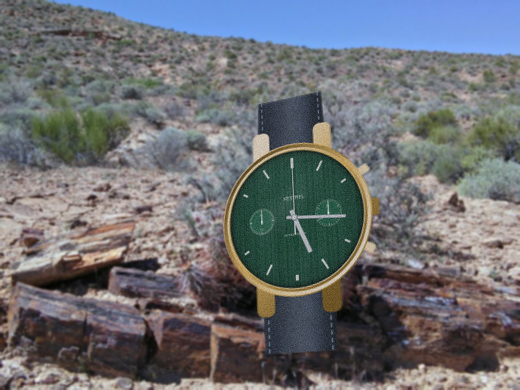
5:16
